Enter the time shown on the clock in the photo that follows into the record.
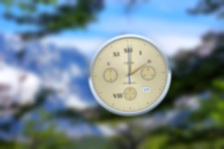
2:01
